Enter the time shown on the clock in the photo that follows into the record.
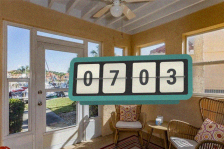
7:03
